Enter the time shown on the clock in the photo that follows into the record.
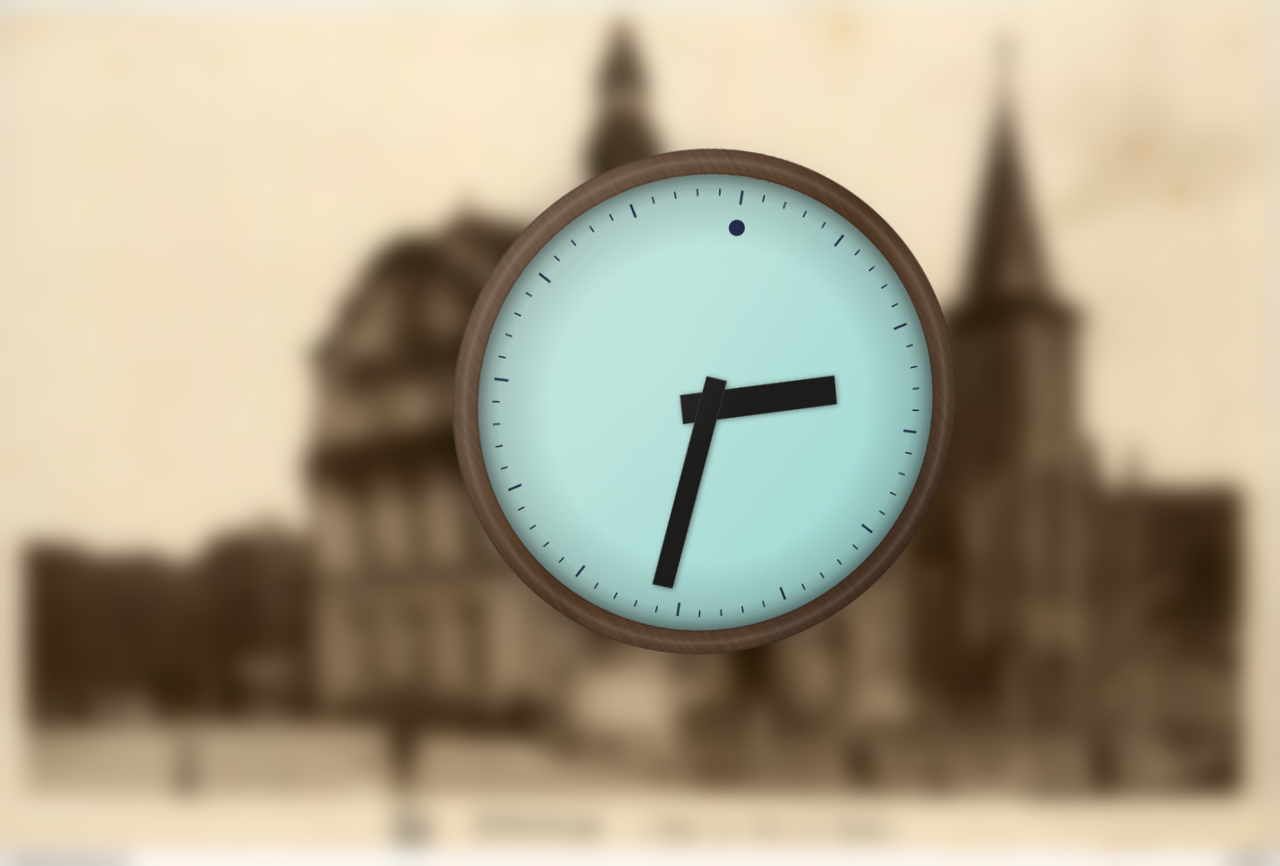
2:31
